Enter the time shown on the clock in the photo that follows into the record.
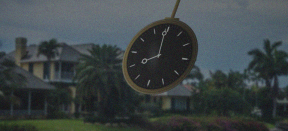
7:59
